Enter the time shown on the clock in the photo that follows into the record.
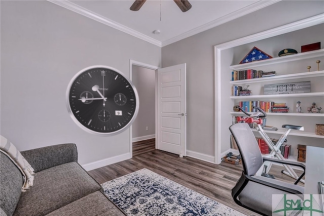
10:44
